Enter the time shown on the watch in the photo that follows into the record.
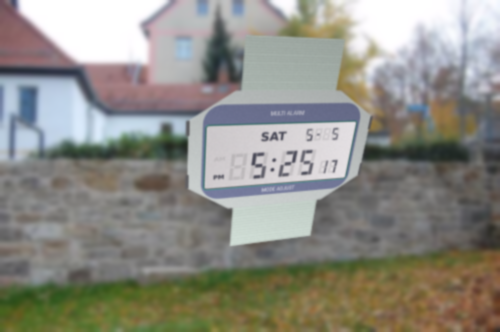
5:25:17
